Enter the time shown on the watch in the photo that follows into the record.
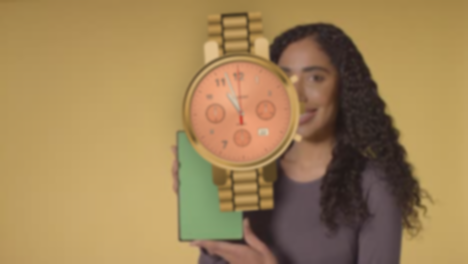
10:57
